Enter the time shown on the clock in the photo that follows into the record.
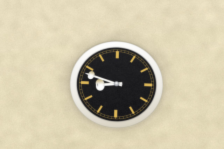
8:48
